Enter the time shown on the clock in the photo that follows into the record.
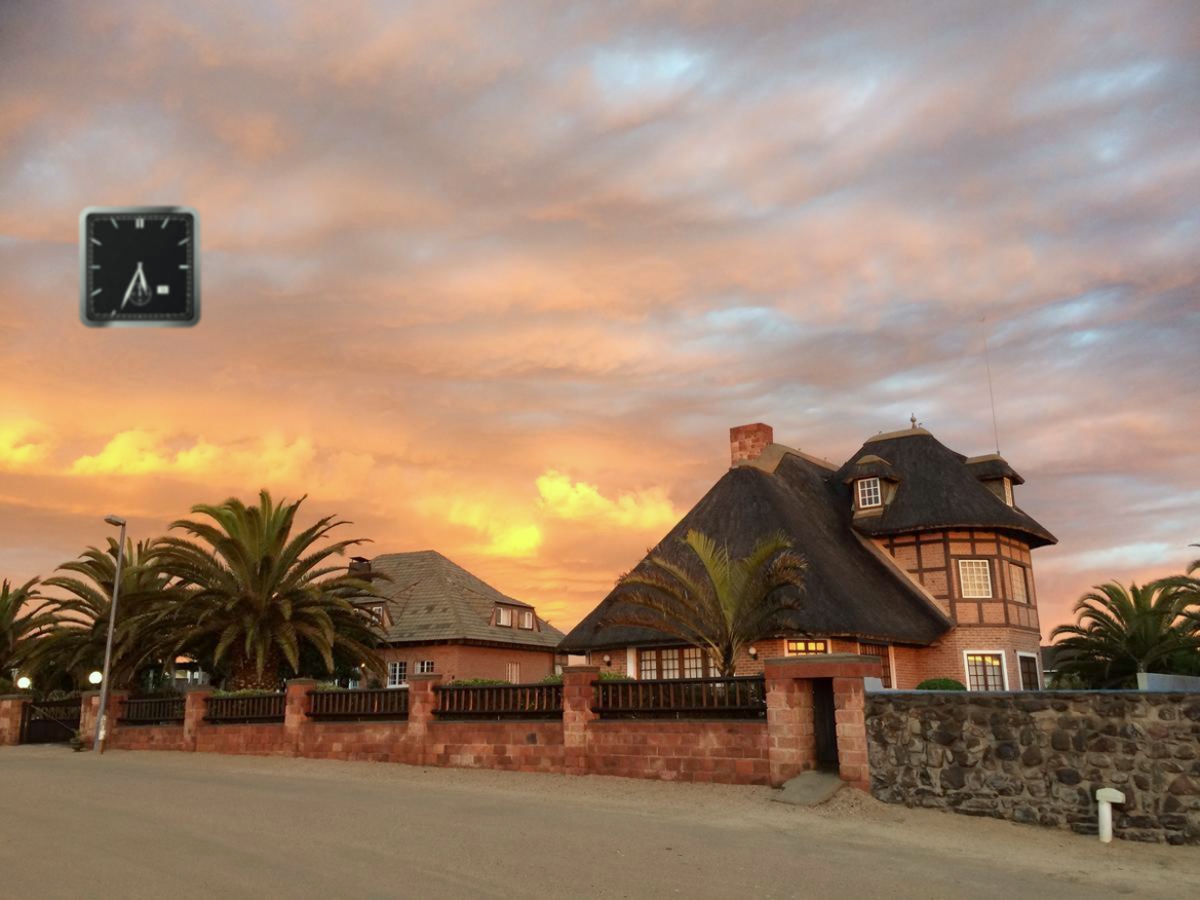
5:34
